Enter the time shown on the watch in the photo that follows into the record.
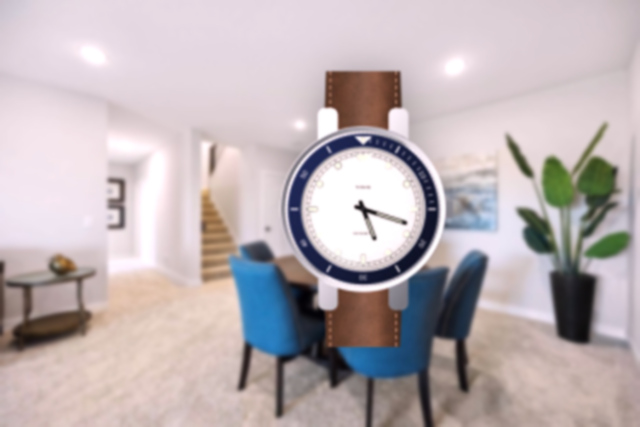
5:18
